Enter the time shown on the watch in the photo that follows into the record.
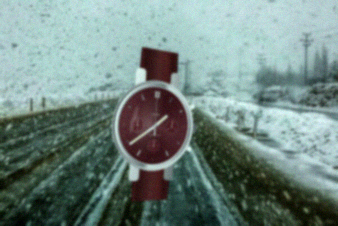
1:39
